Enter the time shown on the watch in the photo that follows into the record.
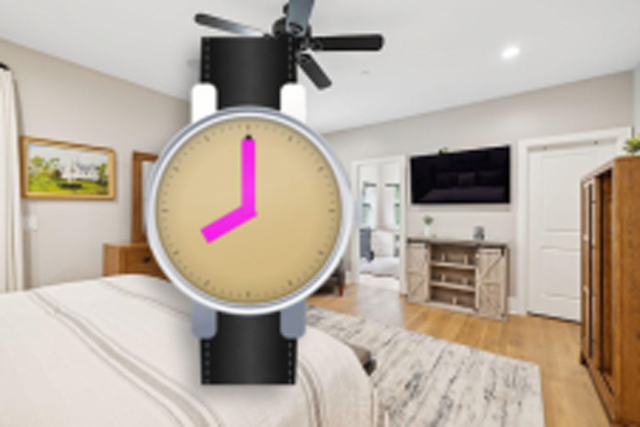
8:00
